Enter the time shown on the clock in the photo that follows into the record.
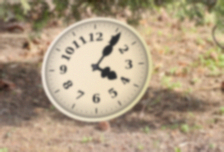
4:06
